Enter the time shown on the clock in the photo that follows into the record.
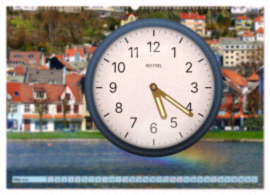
5:21
